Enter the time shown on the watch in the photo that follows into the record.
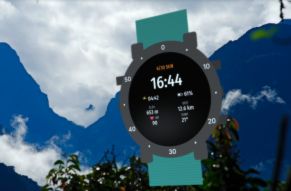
16:44
